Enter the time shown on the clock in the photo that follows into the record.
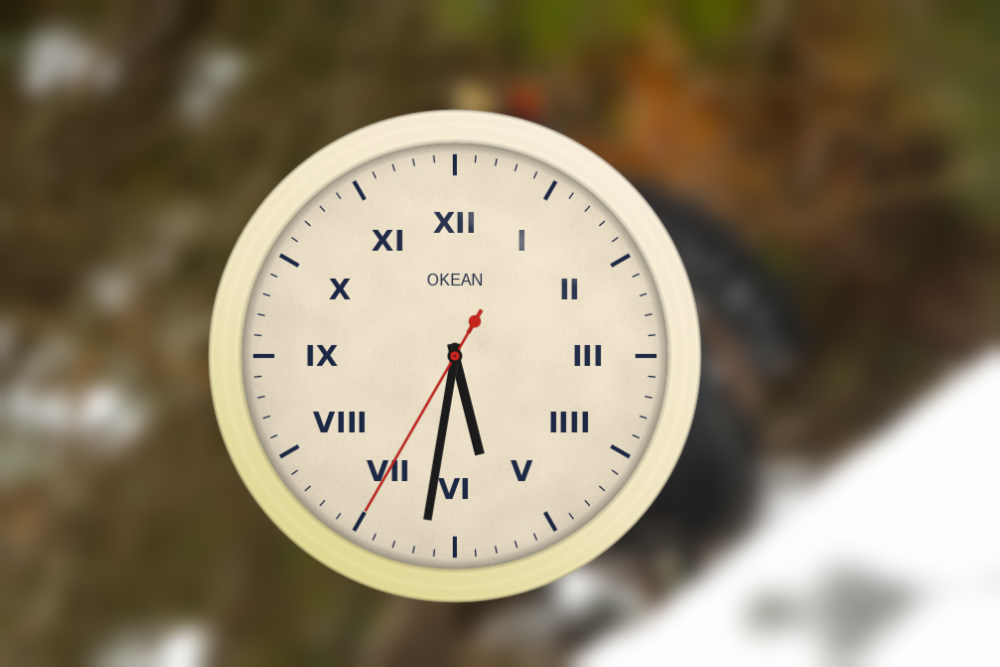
5:31:35
